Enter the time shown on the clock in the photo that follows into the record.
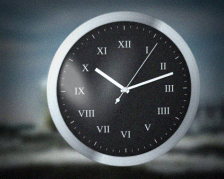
10:12:06
